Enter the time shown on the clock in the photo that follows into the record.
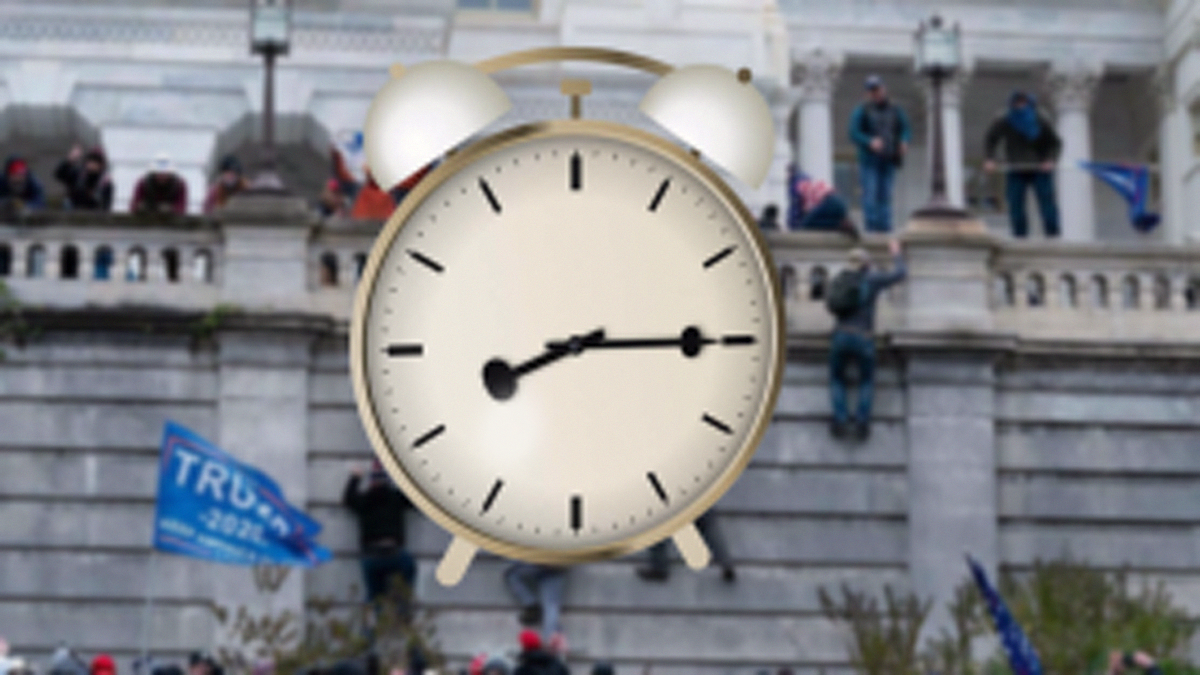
8:15
